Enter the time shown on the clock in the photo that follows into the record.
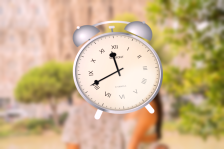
11:41
